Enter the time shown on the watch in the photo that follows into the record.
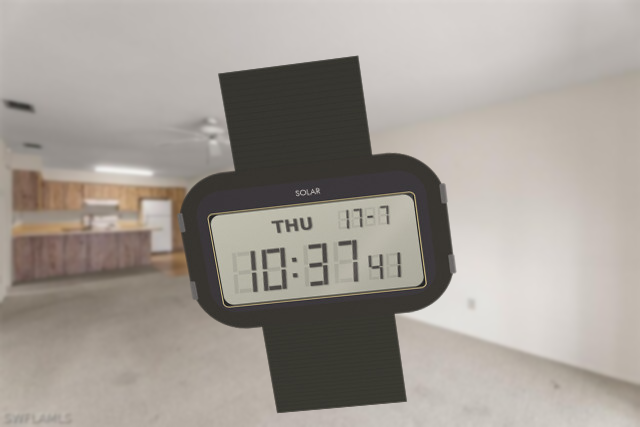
10:37:41
